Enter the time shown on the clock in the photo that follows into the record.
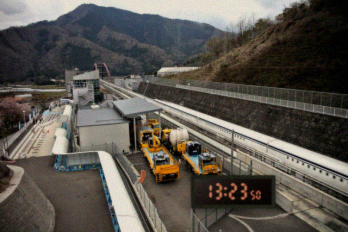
13:23:50
